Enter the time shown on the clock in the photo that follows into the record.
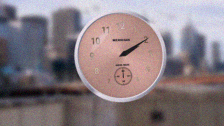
2:10
